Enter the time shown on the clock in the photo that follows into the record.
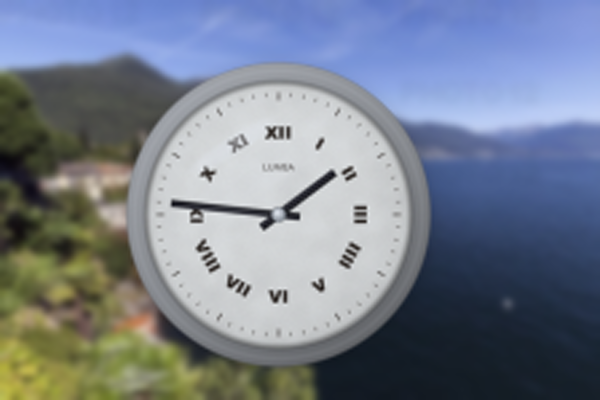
1:46
